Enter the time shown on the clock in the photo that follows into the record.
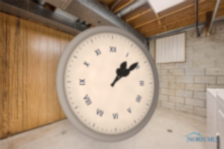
1:09
